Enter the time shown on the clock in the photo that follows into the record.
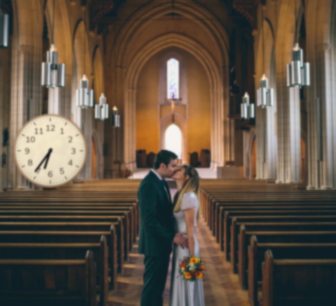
6:36
